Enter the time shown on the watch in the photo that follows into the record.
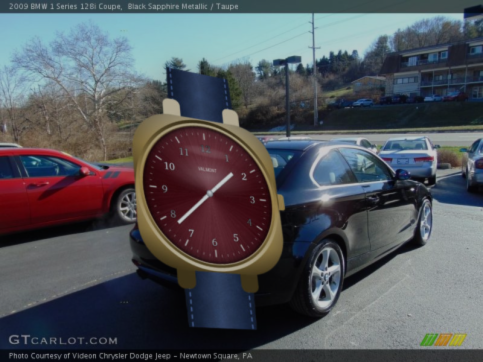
1:38
